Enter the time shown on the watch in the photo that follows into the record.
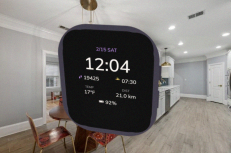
12:04
